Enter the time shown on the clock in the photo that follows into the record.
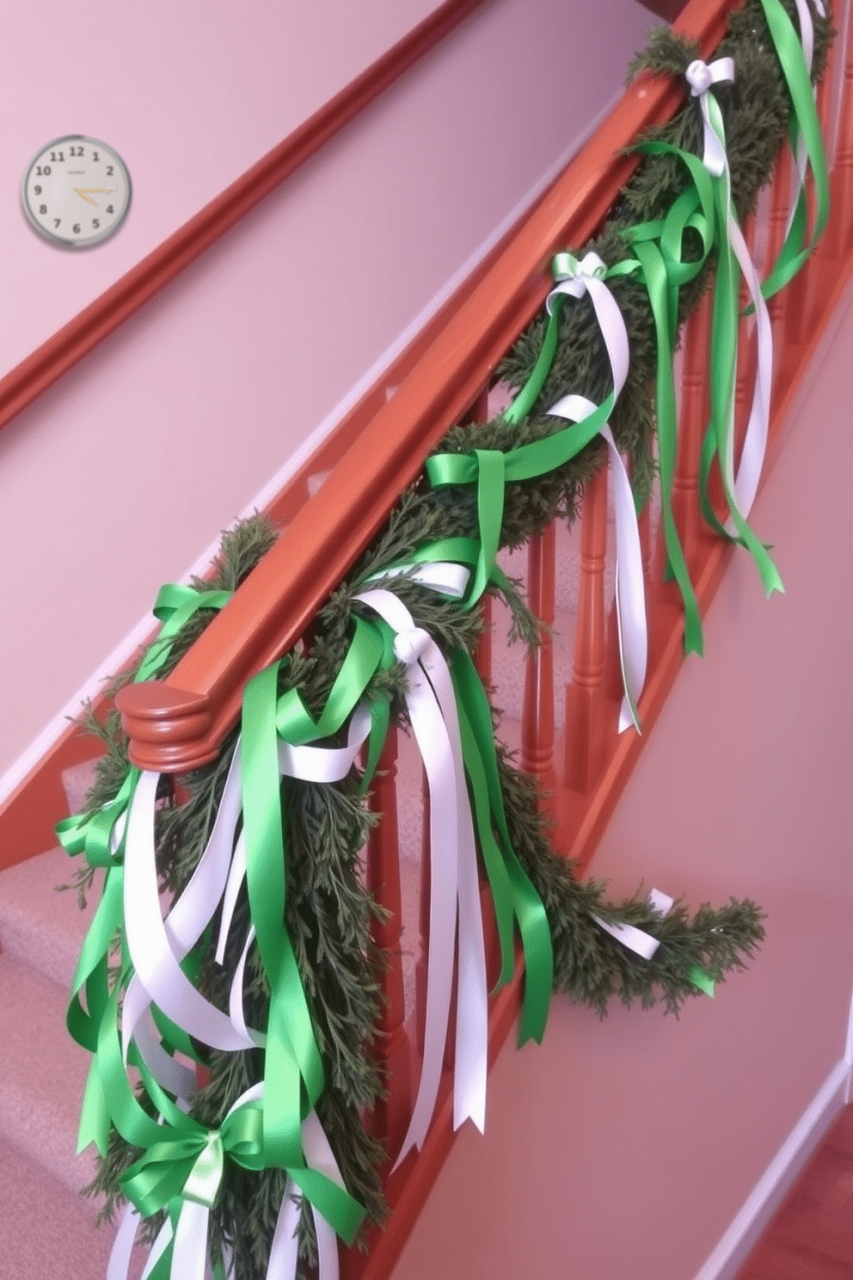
4:15
